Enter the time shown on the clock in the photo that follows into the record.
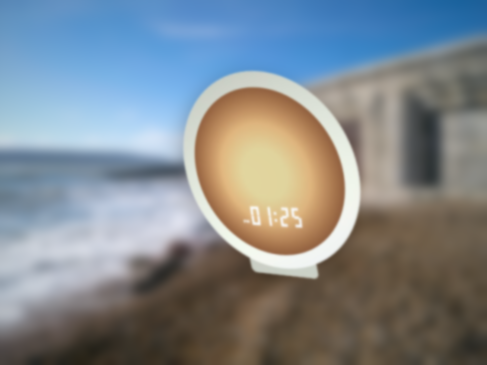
1:25
